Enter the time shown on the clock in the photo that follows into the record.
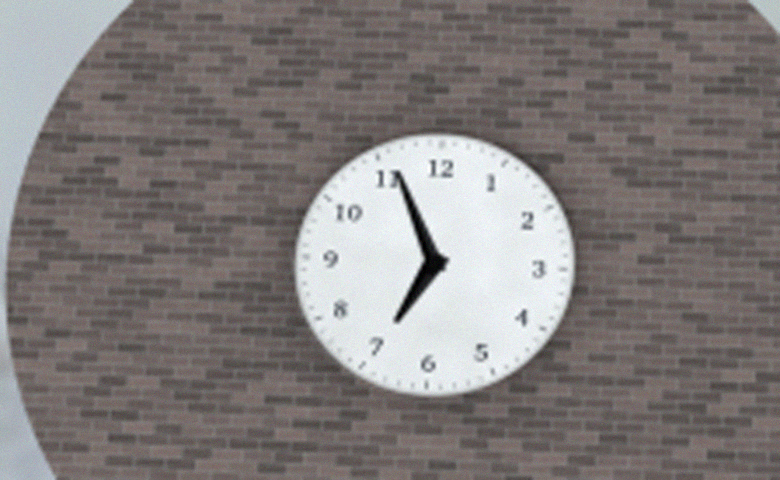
6:56
